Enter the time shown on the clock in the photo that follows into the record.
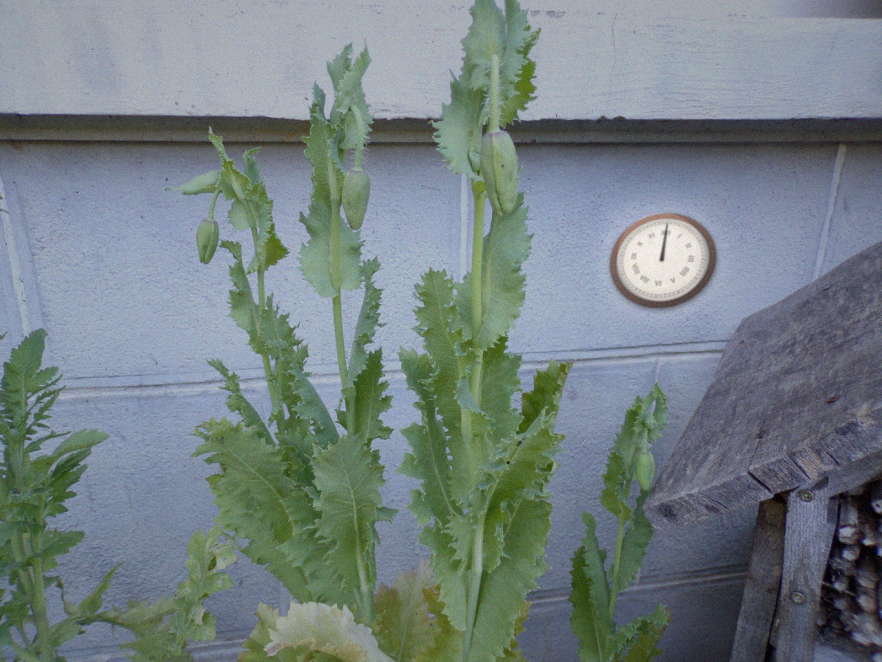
12:00
